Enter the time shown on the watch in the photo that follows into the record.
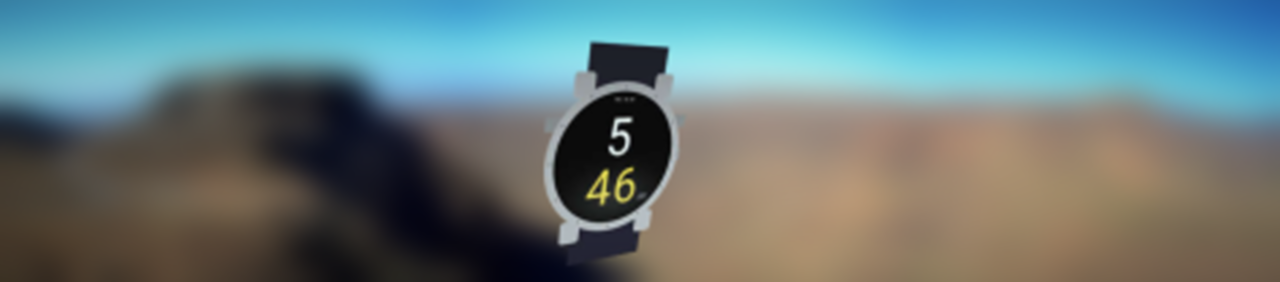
5:46
